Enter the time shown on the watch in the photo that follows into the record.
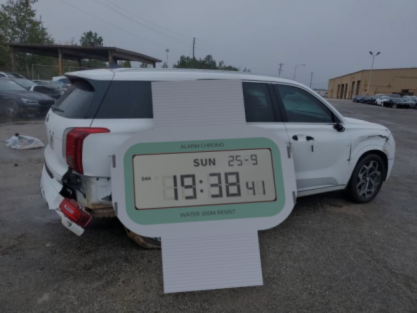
19:38:41
